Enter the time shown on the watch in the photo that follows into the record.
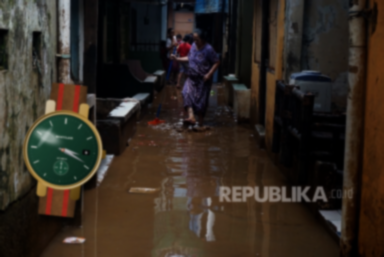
3:19
